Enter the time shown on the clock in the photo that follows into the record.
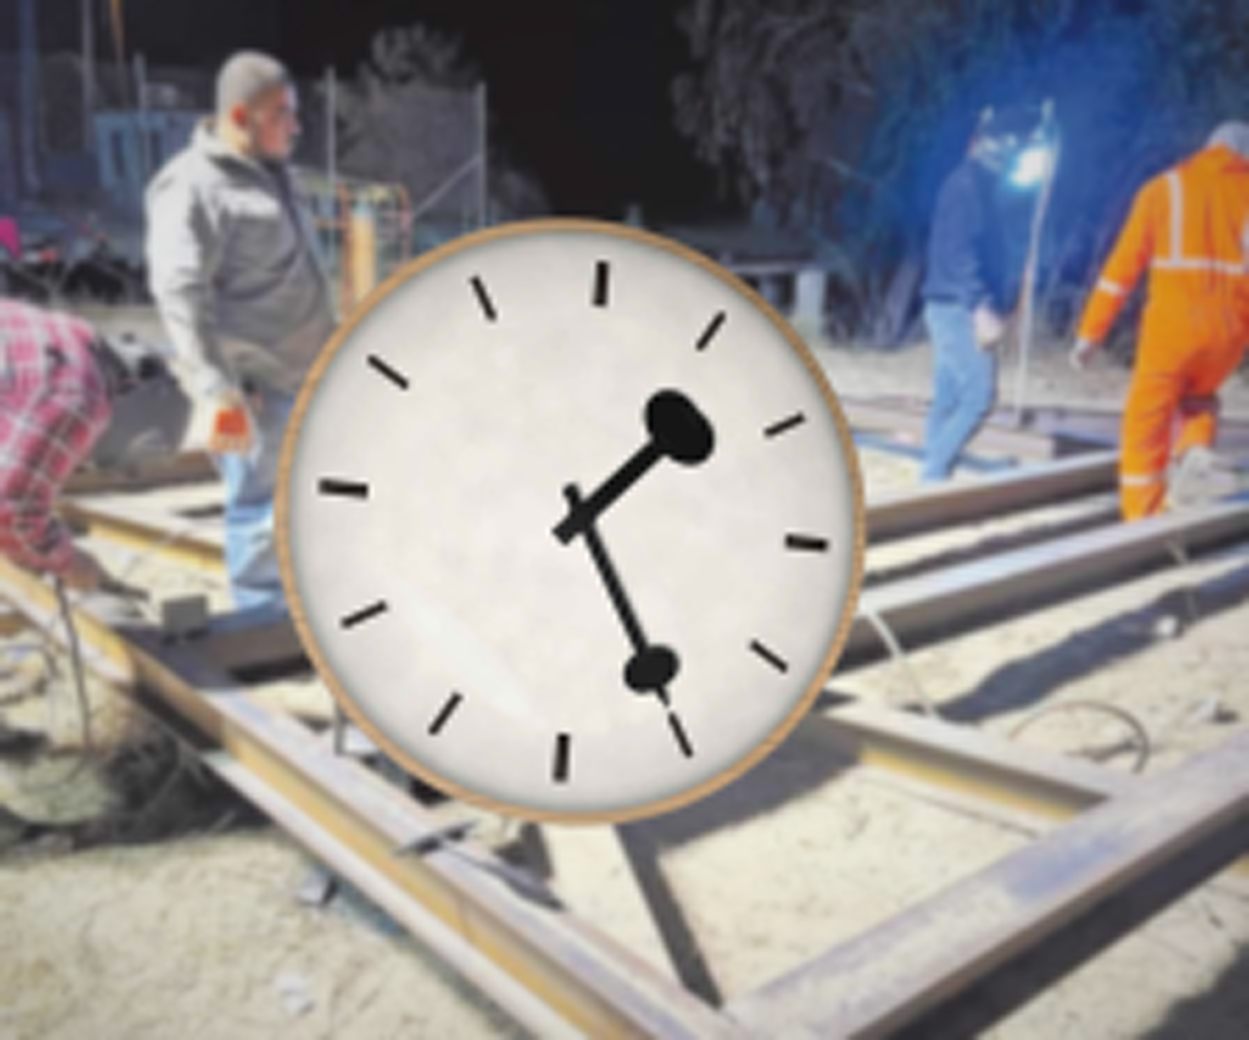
1:25
